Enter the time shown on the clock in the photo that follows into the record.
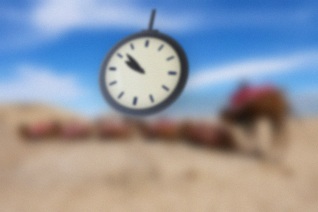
9:52
